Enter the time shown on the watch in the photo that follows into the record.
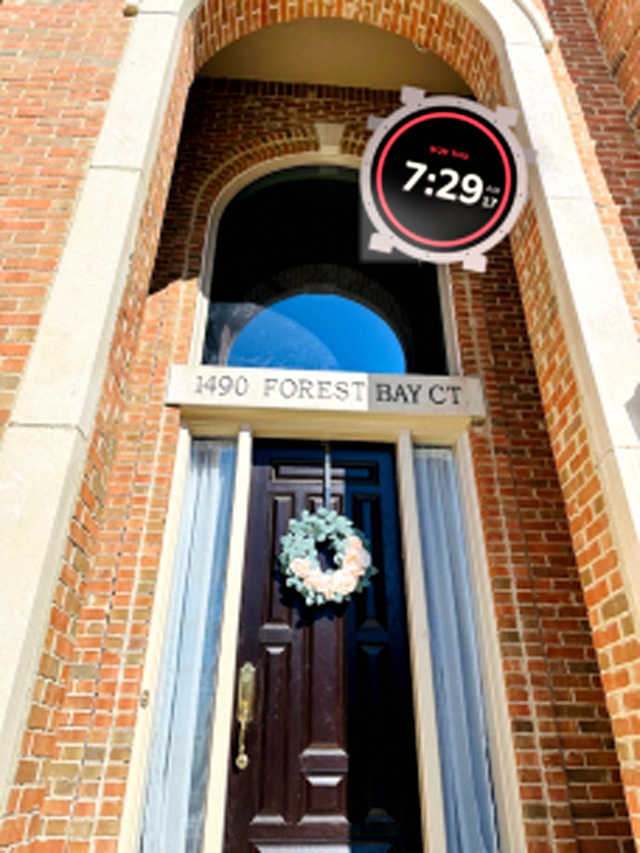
7:29
